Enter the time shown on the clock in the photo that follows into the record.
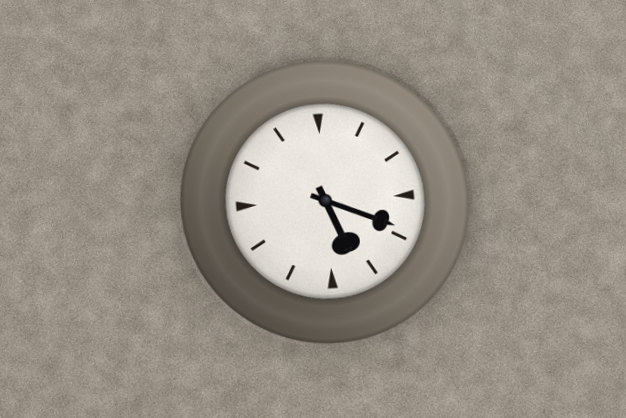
5:19
